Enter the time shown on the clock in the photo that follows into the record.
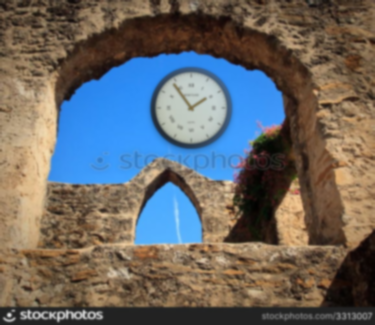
1:54
